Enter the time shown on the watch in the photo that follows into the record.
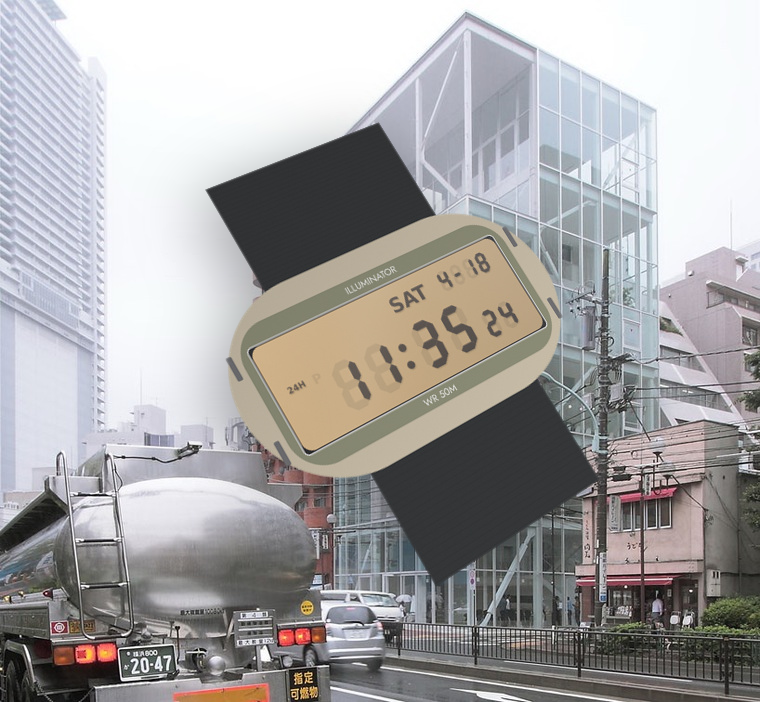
11:35:24
